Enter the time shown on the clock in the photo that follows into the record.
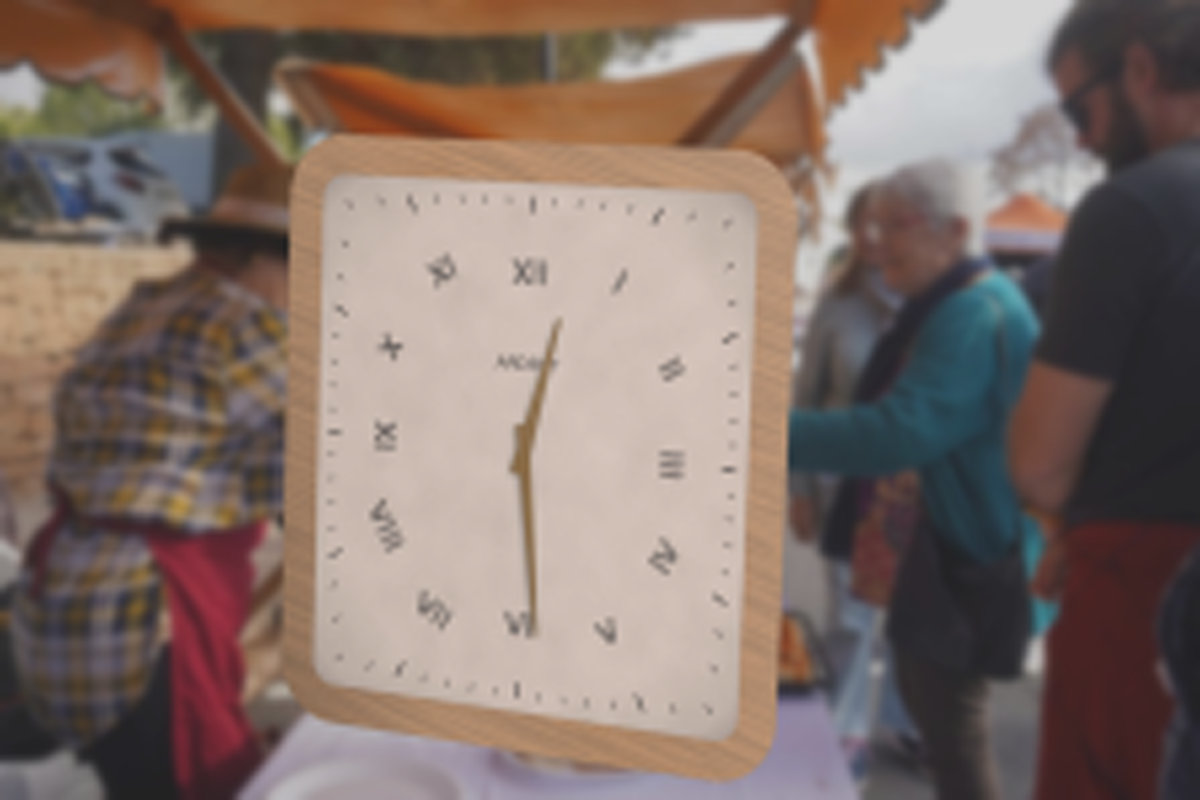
12:29
